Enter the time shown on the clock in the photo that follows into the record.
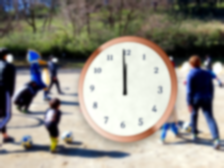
11:59
